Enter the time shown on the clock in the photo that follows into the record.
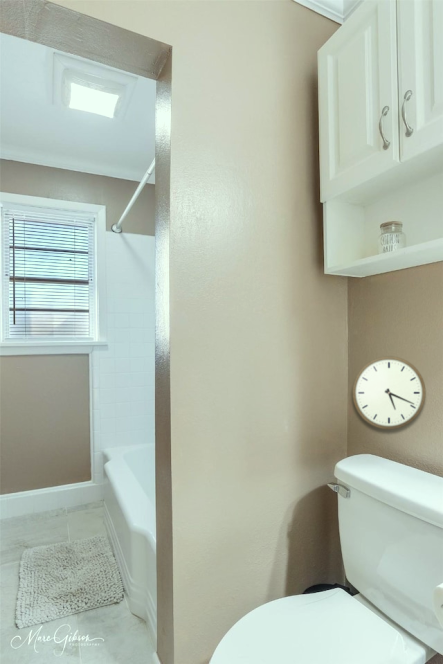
5:19
